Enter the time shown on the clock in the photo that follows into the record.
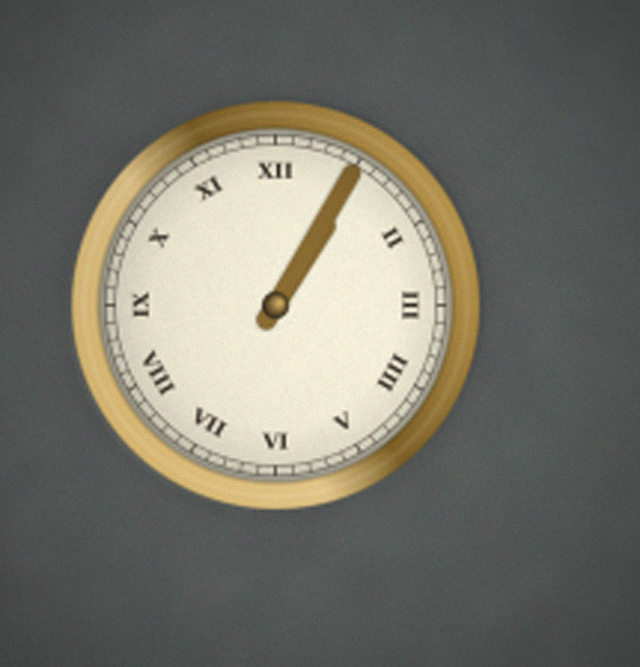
1:05
